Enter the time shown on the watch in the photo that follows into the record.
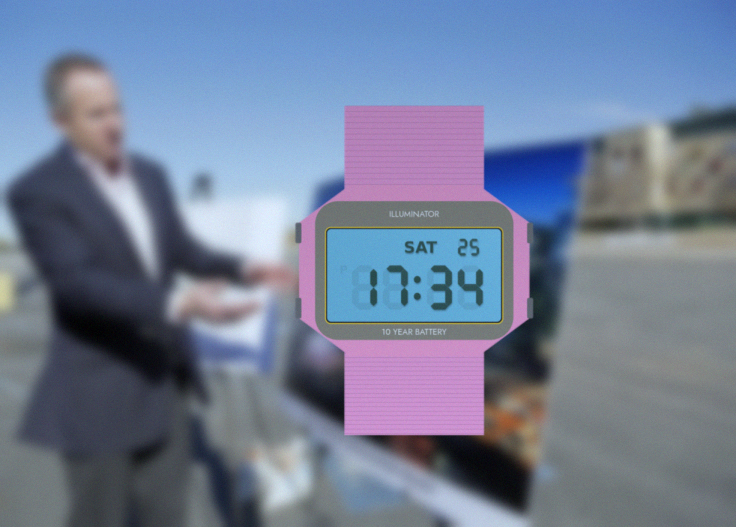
17:34
